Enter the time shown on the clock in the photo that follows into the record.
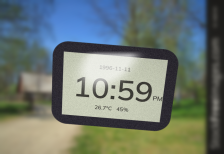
10:59
